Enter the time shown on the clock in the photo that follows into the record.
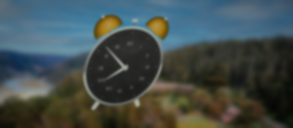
7:52
